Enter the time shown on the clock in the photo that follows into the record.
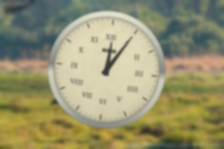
12:05
